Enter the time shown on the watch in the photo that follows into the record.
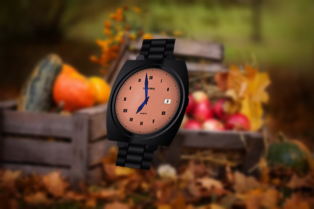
6:58
